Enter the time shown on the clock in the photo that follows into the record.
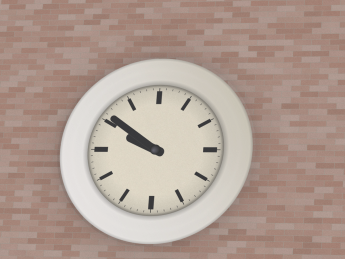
9:51
